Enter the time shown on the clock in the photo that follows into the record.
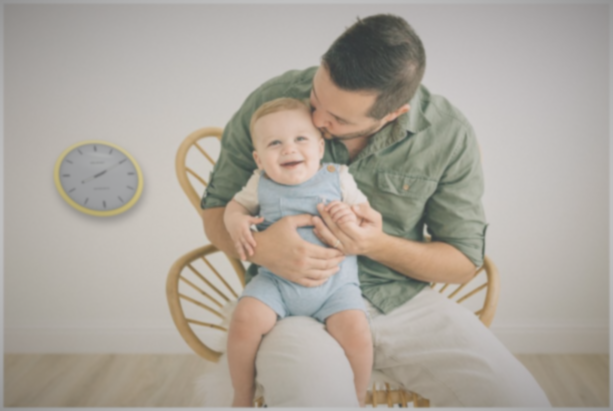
8:10
